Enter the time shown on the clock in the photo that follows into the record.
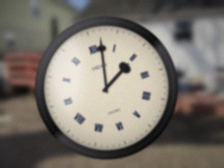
2:02
